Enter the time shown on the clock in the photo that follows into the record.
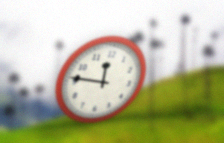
11:46
